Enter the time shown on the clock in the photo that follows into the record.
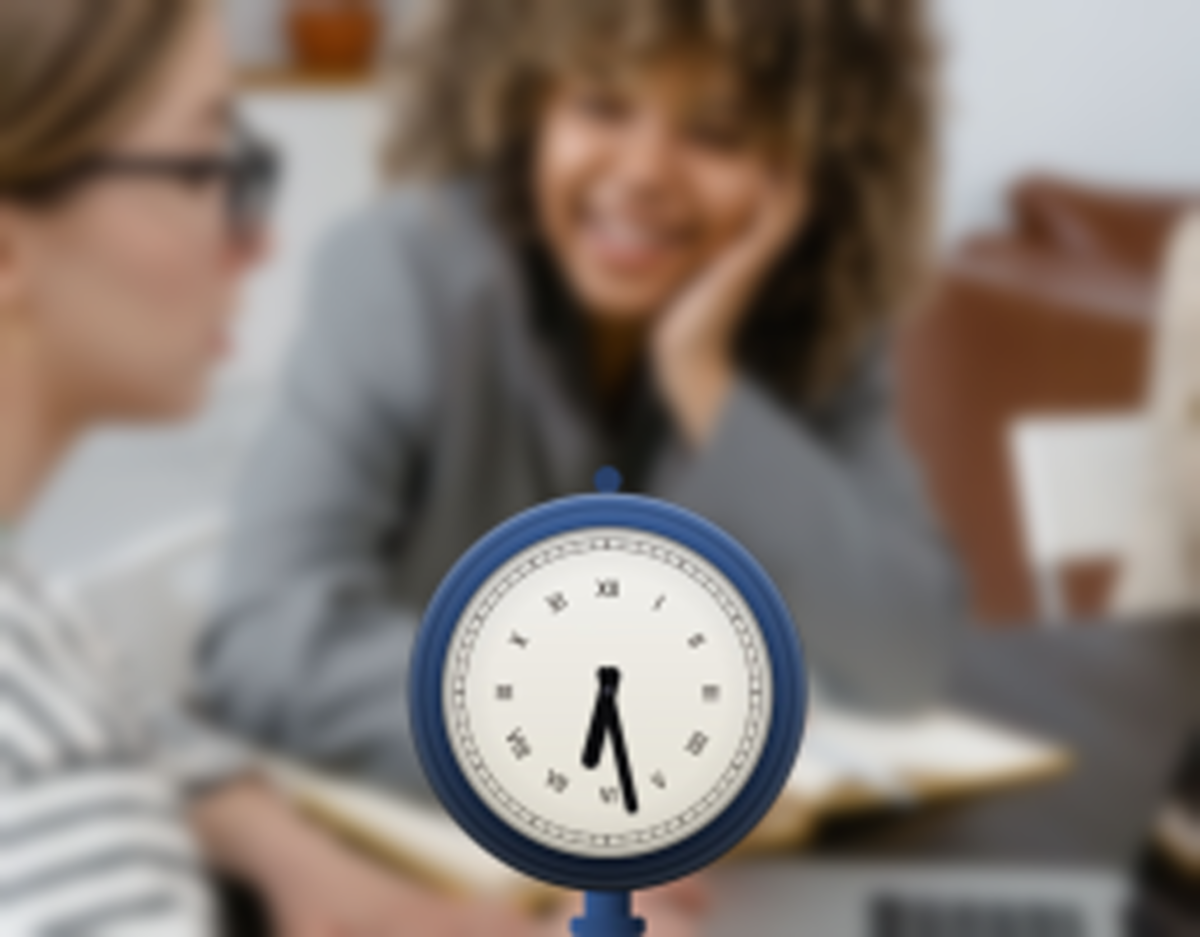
6:28
